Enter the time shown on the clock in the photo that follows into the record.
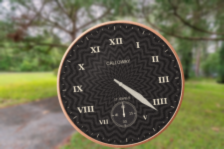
4:22
